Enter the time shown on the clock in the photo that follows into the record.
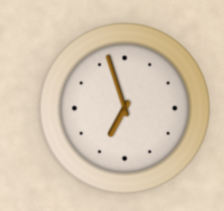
6:57
